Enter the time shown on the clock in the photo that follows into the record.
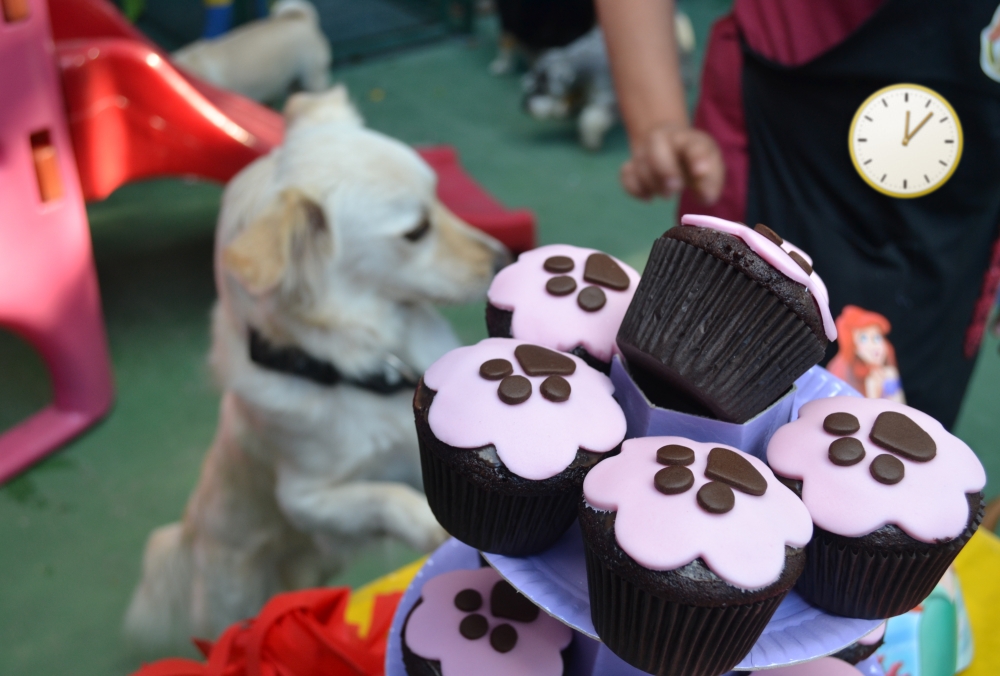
12:07
